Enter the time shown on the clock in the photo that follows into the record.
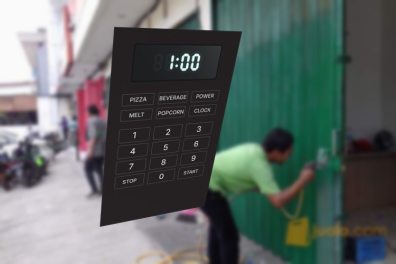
1:00
